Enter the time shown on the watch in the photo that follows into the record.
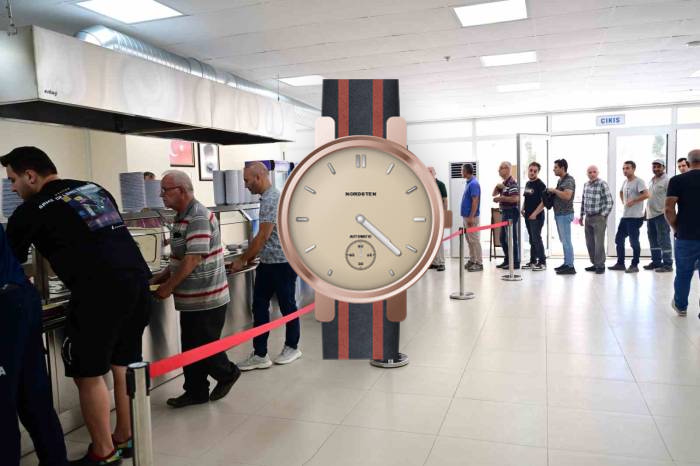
4:22
